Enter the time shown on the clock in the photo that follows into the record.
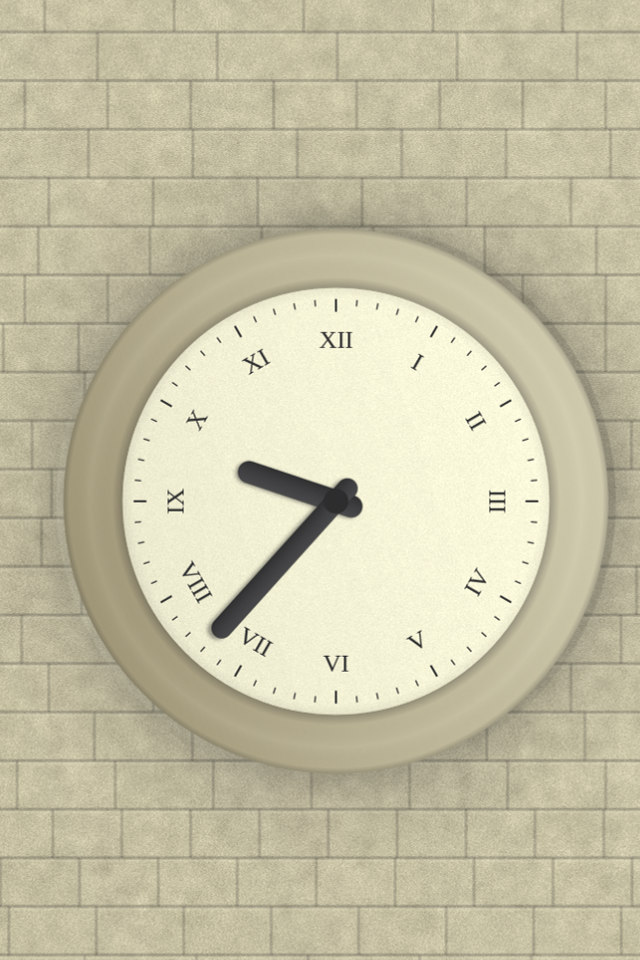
9:37
